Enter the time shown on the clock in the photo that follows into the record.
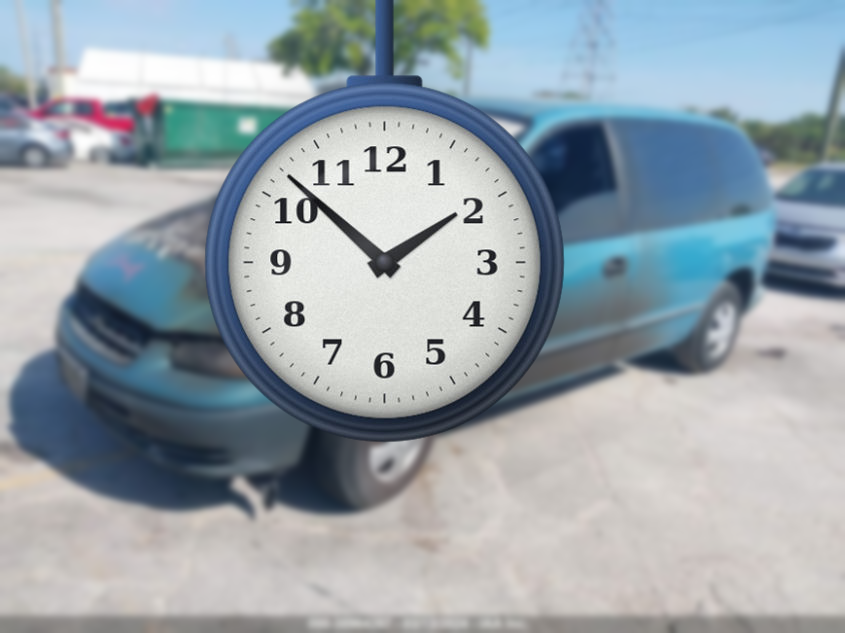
1:52
